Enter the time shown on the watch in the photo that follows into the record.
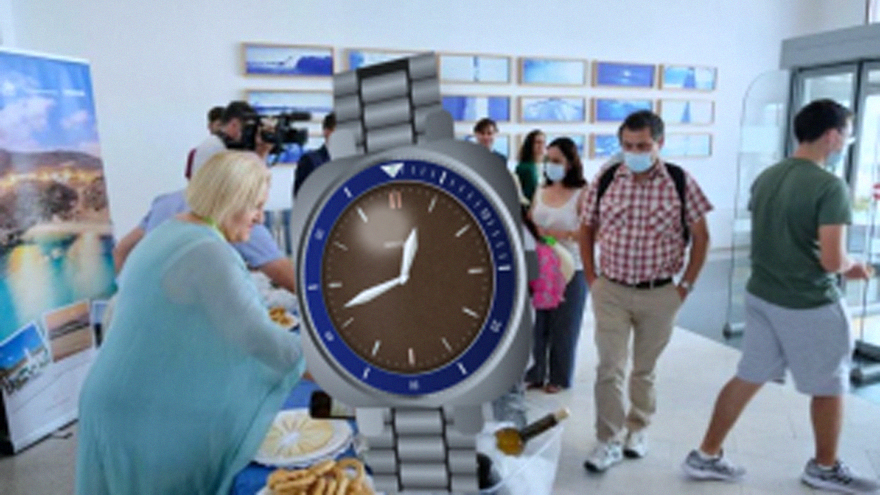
12:42
